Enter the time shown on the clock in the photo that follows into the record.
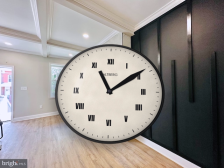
11:09
